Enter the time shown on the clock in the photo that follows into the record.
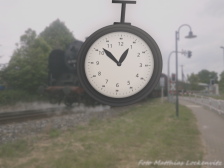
12:52
